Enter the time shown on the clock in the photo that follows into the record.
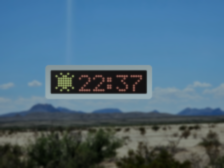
22:37
